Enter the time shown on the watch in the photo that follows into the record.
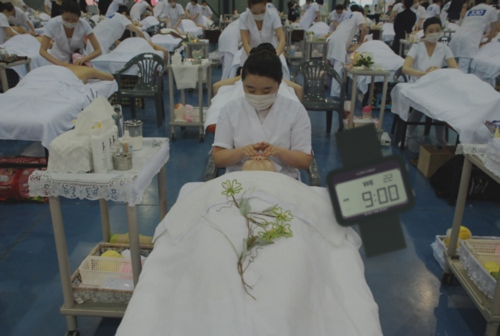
9:00
